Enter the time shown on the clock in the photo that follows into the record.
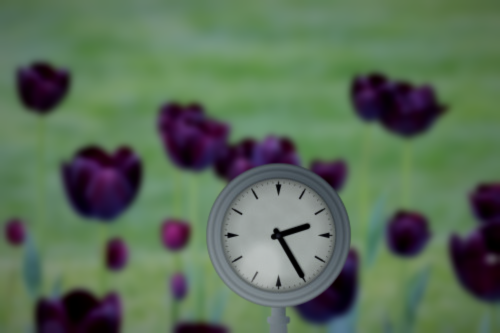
2:25
